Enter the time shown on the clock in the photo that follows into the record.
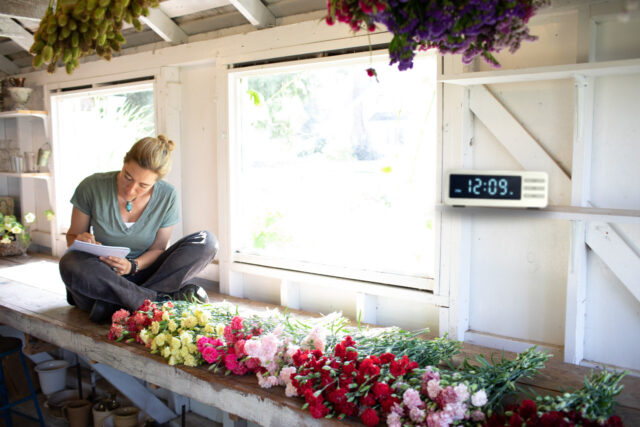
12:09
